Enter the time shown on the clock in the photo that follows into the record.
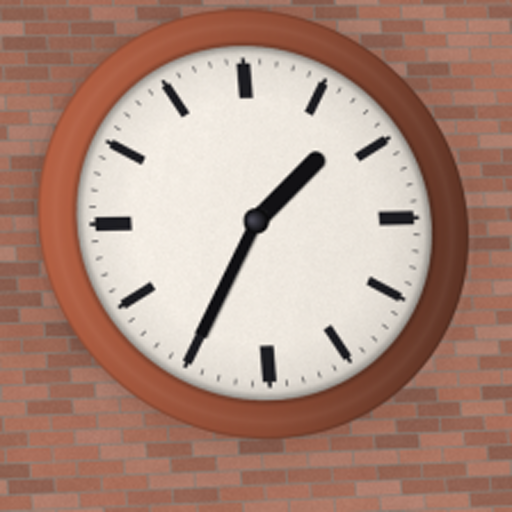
1:35
